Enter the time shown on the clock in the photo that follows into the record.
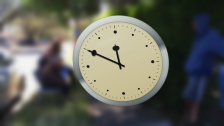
11:50
